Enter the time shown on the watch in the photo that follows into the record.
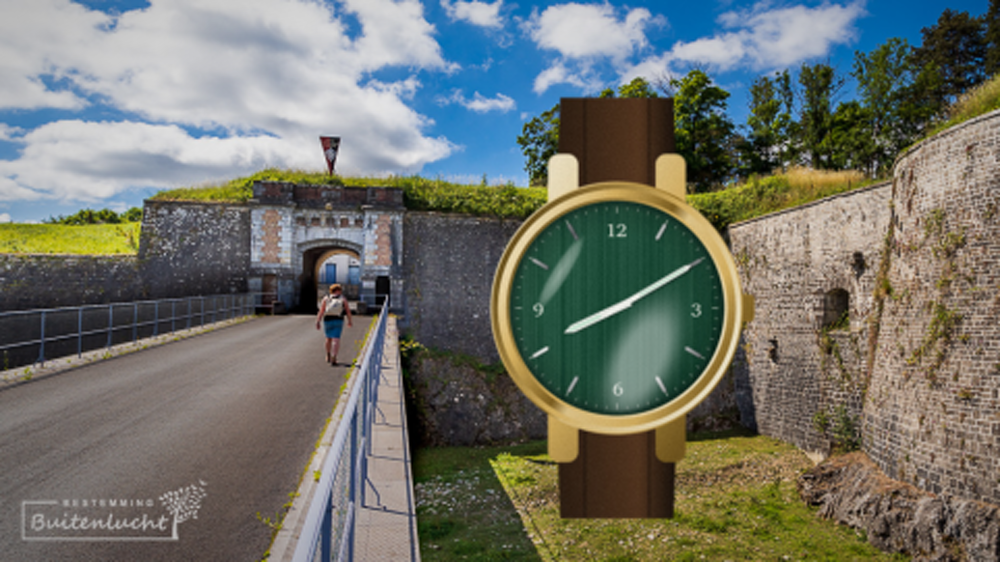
8:10
